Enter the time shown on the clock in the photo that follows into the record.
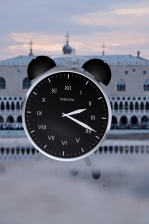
2:19
